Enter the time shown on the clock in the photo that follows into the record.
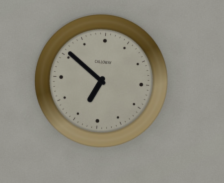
6:51
